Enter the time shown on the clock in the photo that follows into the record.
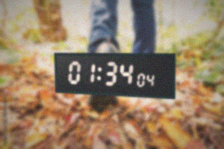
1:34:04
